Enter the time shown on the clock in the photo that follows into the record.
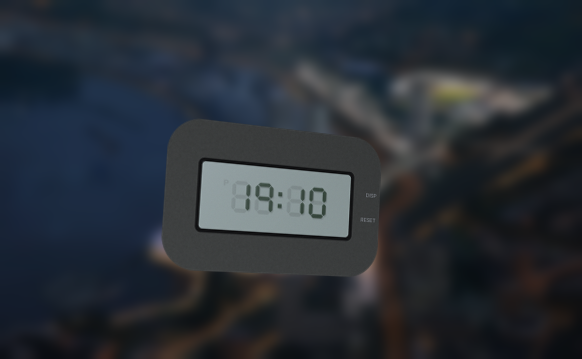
19:10
